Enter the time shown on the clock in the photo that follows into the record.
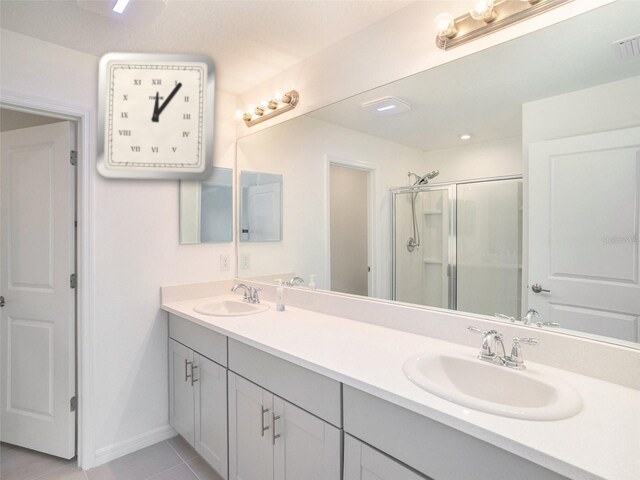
12:06
